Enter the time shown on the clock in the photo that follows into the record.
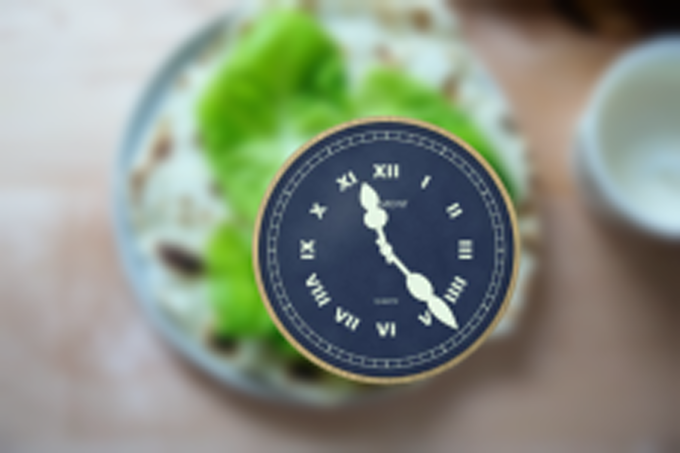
11:23
